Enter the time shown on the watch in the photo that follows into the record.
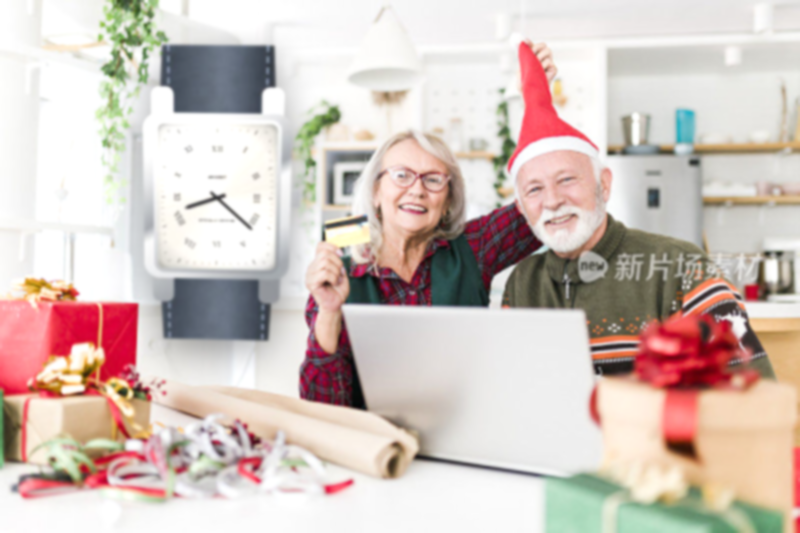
8:22
